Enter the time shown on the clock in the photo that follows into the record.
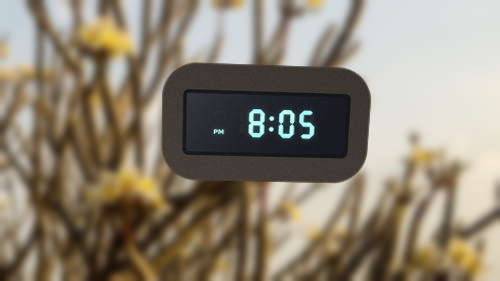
8:05
